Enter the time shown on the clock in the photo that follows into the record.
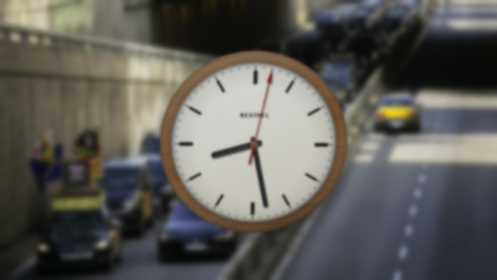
8:28:02
